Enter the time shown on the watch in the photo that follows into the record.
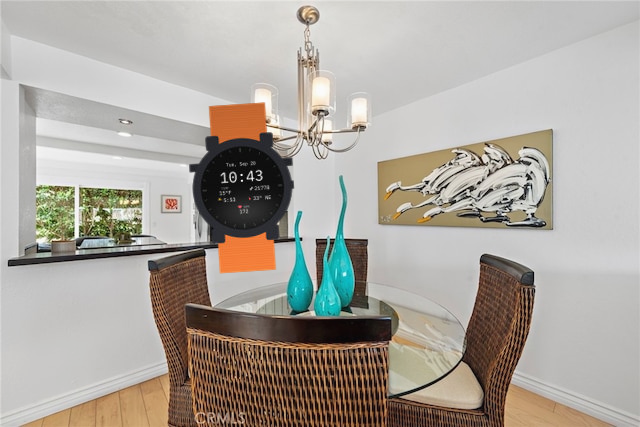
10:43
